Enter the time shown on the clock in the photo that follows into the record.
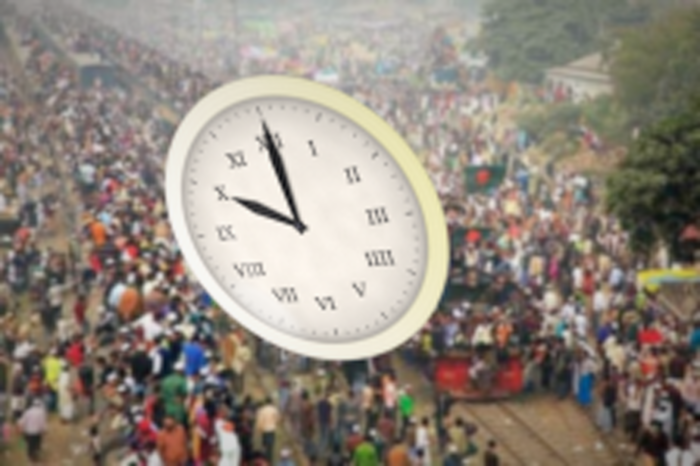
10:00
